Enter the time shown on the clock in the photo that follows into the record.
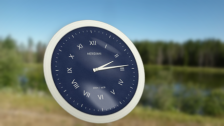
2:14
